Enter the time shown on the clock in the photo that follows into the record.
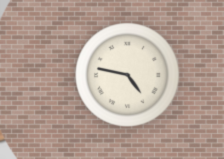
4:47
